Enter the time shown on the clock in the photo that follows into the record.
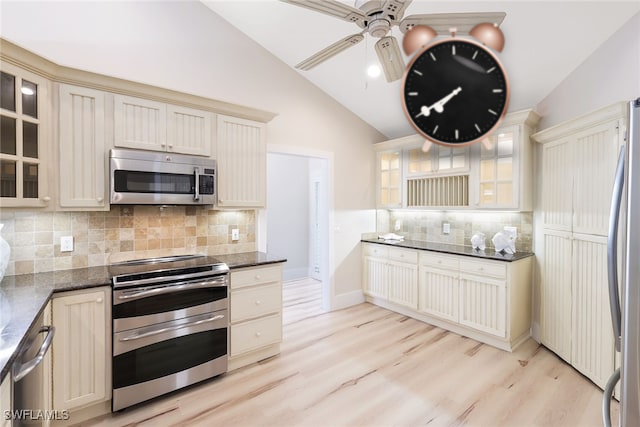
7:40
